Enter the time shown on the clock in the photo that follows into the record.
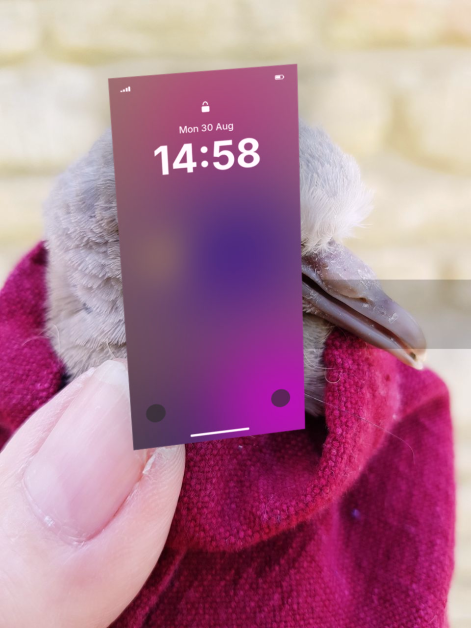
14:58
